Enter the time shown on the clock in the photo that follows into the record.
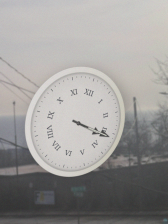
3:16
